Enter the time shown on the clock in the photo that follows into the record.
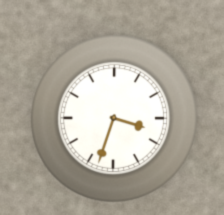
3:33
